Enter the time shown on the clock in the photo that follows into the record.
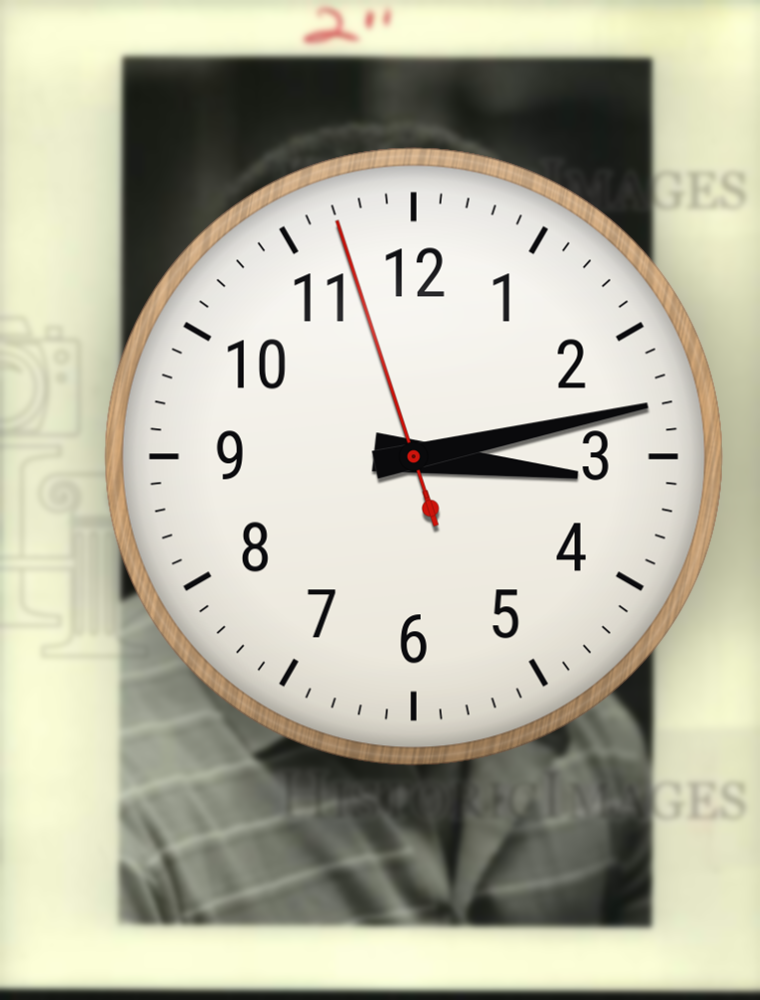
3:12:57
